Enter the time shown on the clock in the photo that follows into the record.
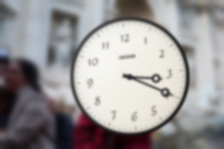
3:20
